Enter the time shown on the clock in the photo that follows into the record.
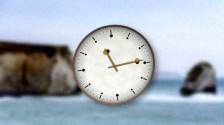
11:14
